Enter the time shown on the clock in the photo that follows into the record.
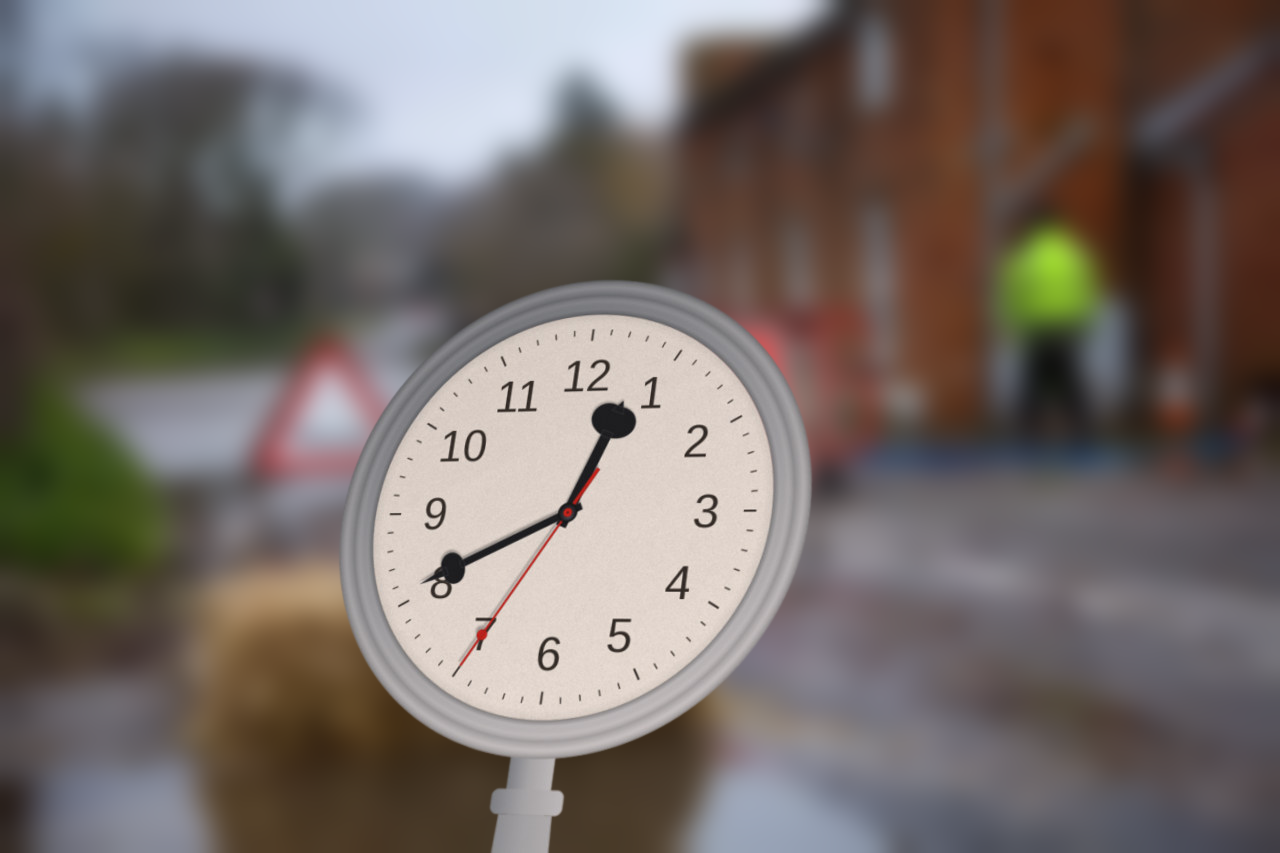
12:40:35
